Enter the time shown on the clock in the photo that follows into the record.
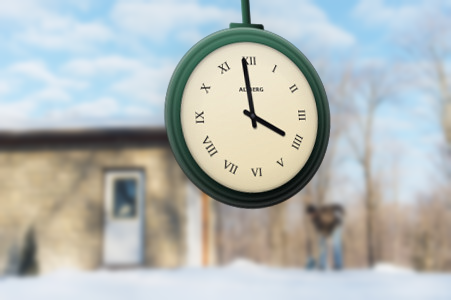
3:59
